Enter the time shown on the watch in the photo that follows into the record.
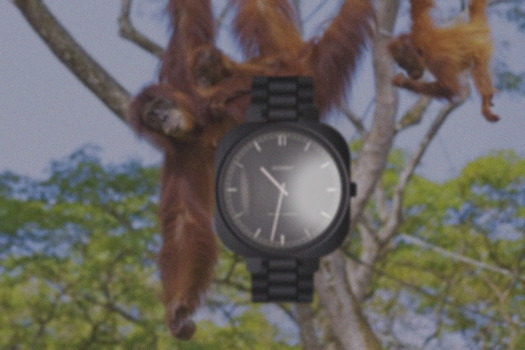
10:32
